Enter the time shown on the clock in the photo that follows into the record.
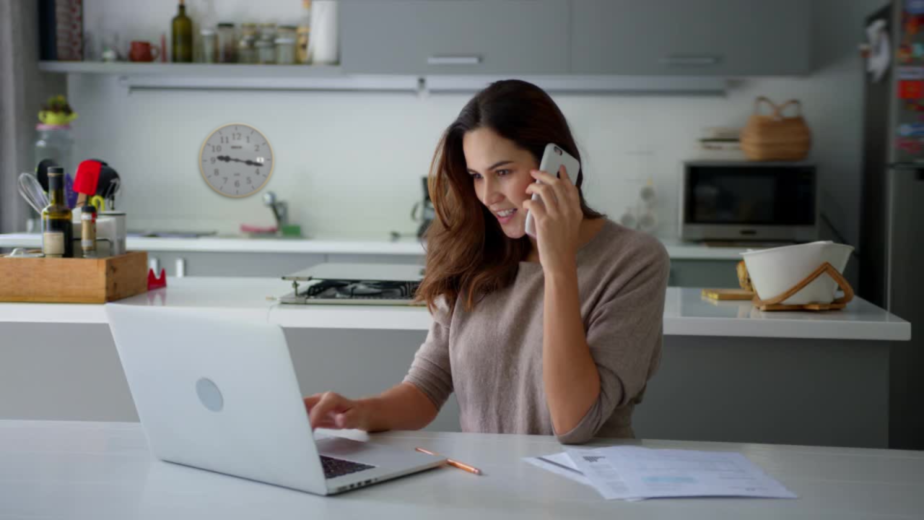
9:17
